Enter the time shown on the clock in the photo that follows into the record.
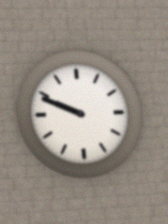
9:49
